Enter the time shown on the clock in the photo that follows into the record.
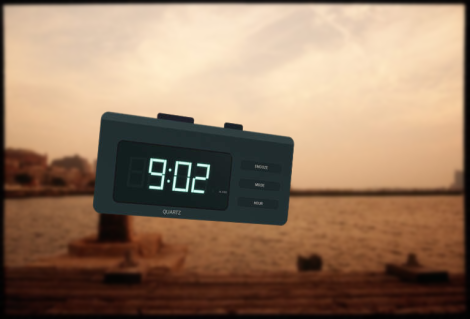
9:02
